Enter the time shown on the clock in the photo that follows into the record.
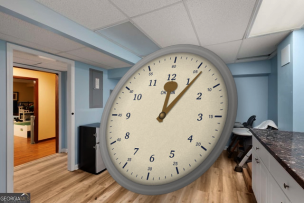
12:06
